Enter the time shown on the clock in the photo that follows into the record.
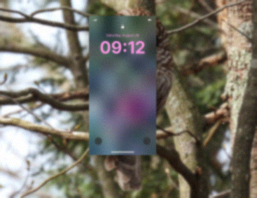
9:12
